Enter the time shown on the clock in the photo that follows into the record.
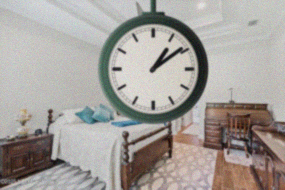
1:09
